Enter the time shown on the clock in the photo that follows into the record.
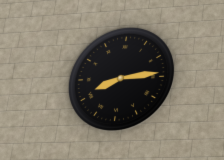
8:14
